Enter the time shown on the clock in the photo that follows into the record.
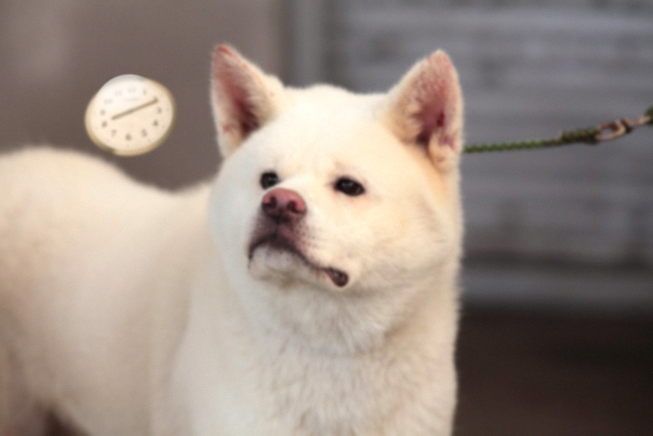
8:11
